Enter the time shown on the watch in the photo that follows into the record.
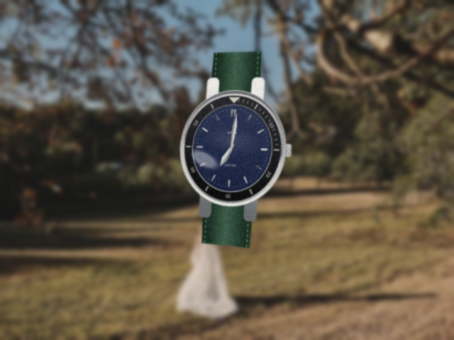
7:01
